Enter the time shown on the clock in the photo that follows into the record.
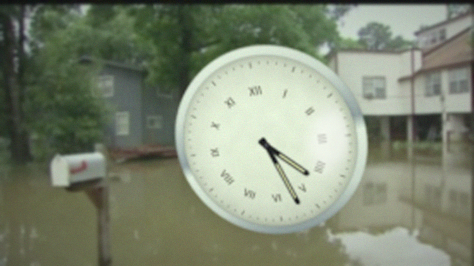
4:27
